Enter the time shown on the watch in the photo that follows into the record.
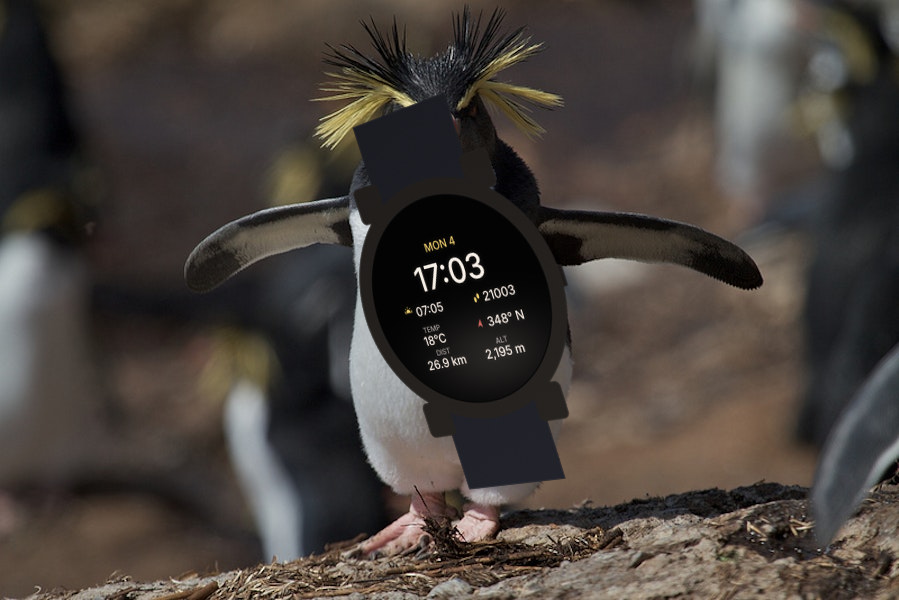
17:03
